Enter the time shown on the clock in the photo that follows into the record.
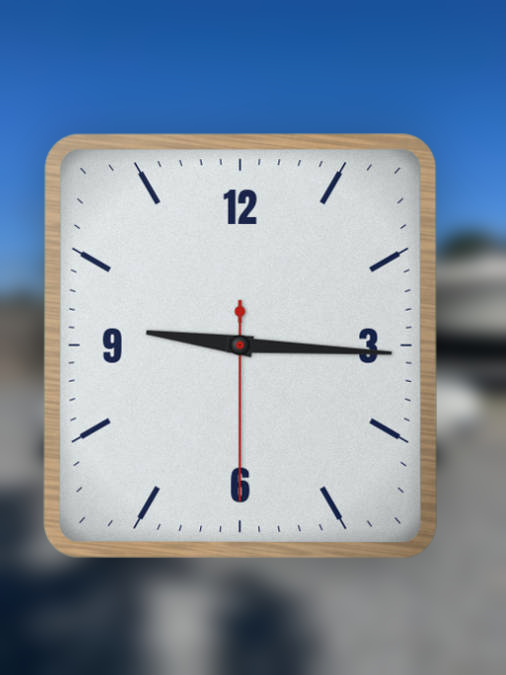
9:15:30
